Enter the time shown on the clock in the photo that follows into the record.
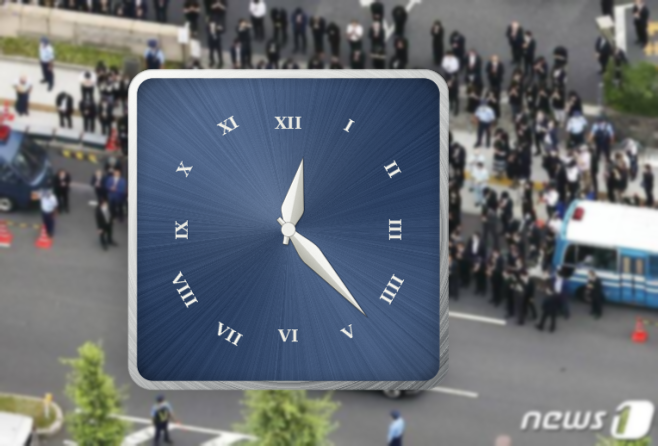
12:23
